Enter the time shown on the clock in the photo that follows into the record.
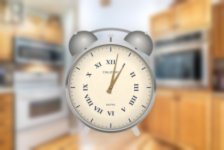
1:02
